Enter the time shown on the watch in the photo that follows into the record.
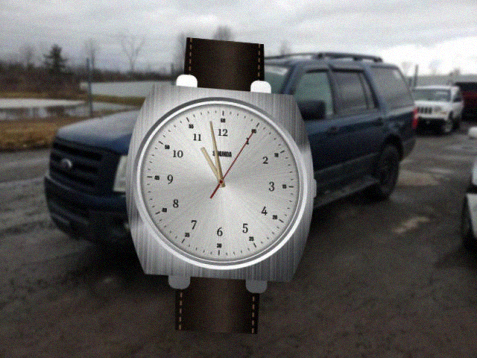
10:58:05
